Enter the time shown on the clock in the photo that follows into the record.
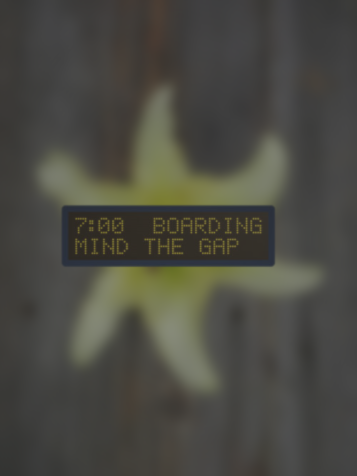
7:00
